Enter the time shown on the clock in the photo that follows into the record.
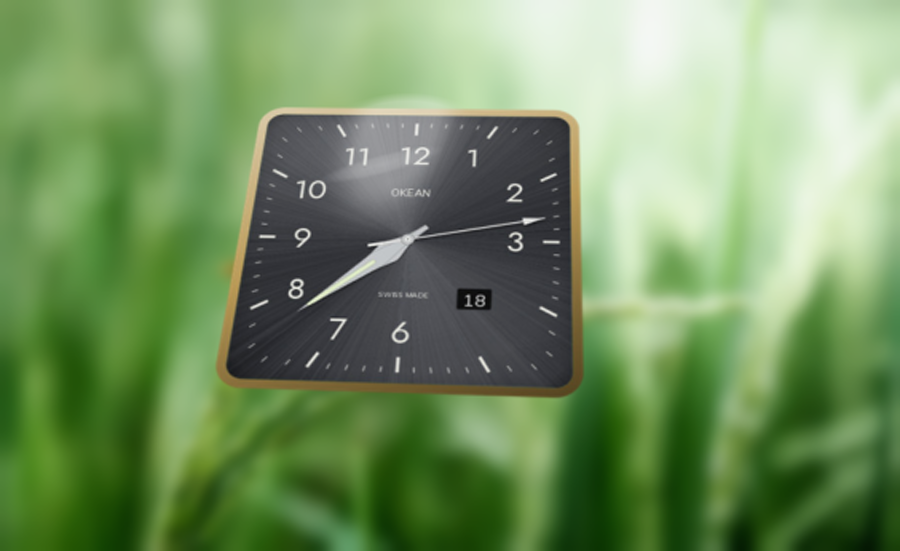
7:38:13
